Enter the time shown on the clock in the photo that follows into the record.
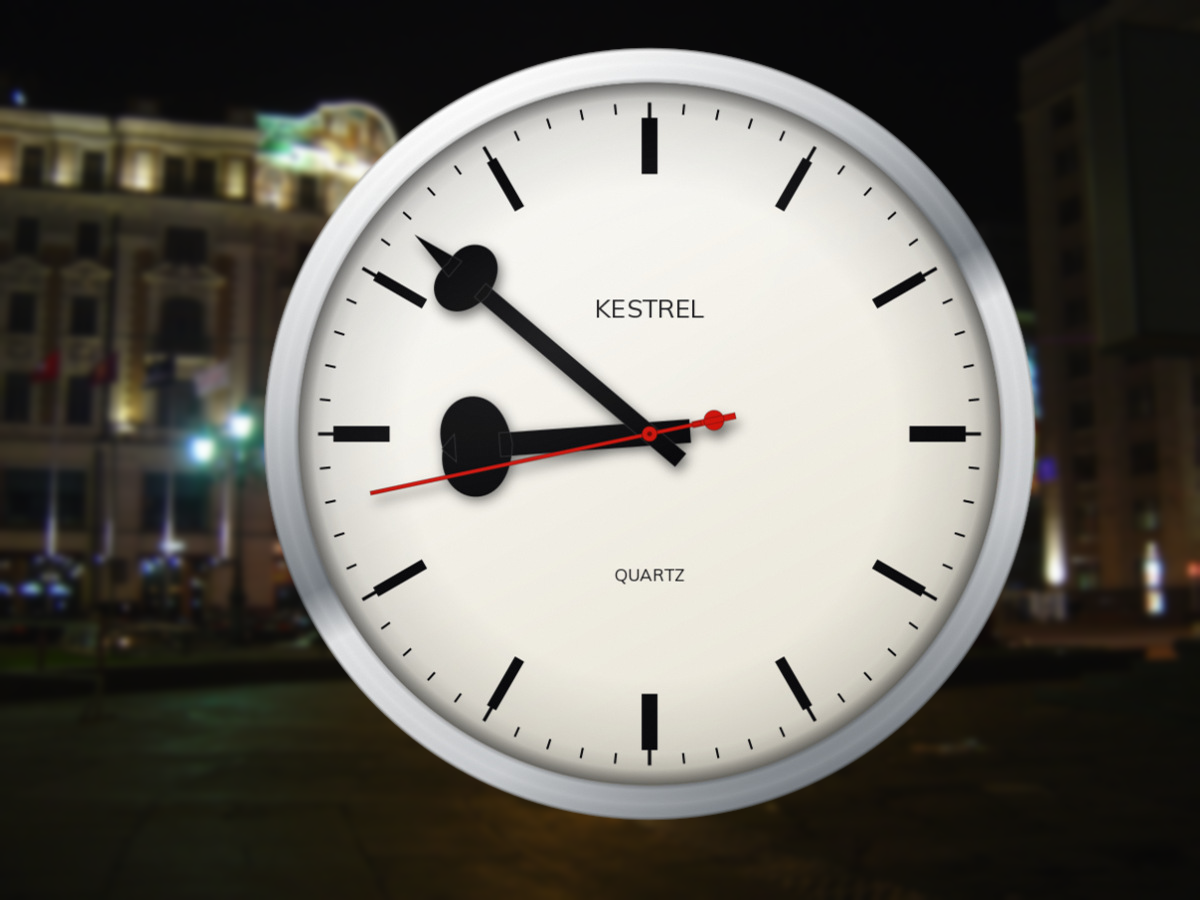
8:51:43
